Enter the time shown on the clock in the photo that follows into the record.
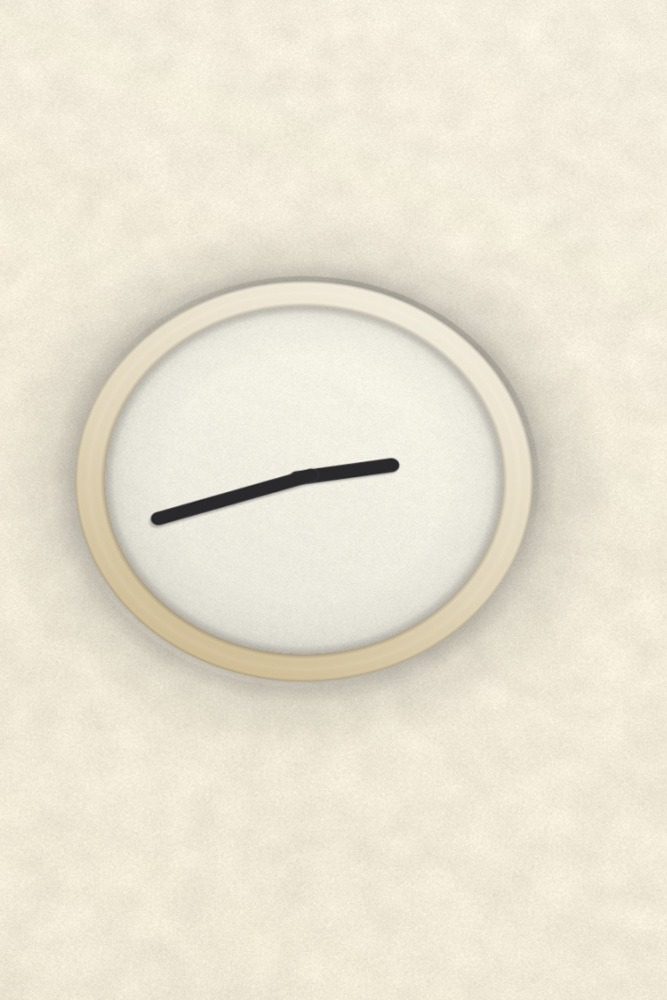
2:42
